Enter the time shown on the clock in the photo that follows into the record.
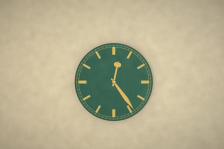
12:24
